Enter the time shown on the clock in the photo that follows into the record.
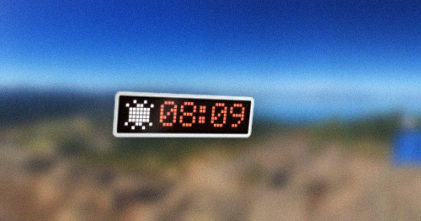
8:09
